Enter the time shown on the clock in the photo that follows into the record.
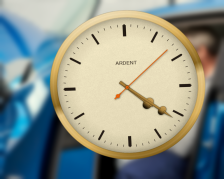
4:21:08
